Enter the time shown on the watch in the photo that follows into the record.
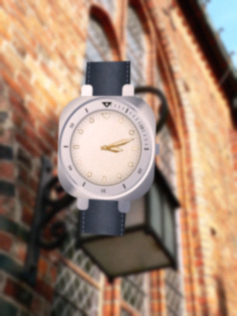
3:12
